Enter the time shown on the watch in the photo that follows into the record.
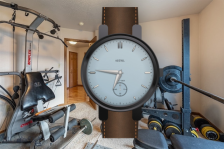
6:46
